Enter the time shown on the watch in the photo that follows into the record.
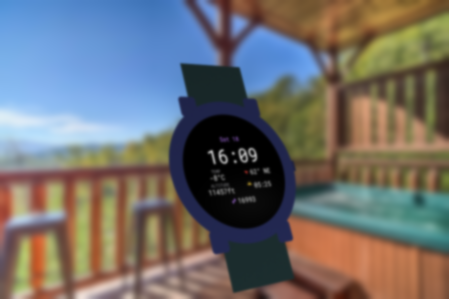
16:09
